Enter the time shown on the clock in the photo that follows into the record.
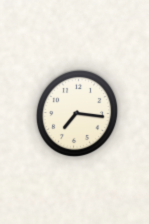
7:16
